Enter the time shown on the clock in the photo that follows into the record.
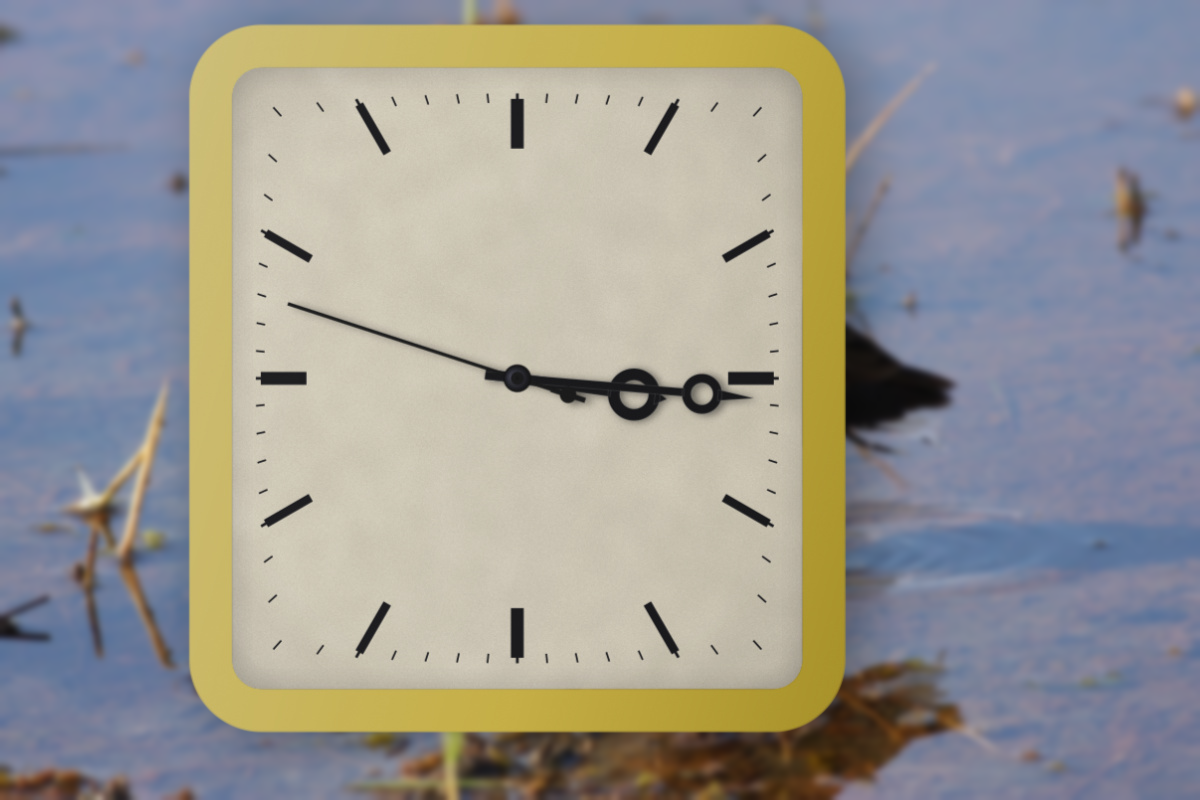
3:15:48
